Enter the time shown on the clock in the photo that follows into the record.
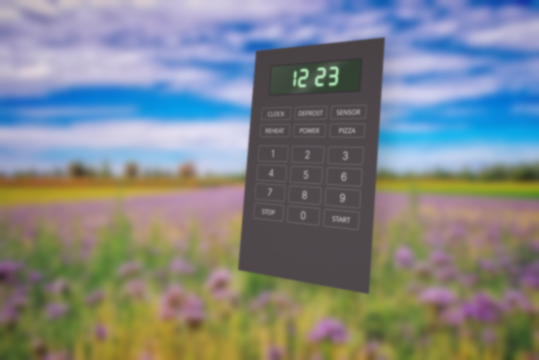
12:23
